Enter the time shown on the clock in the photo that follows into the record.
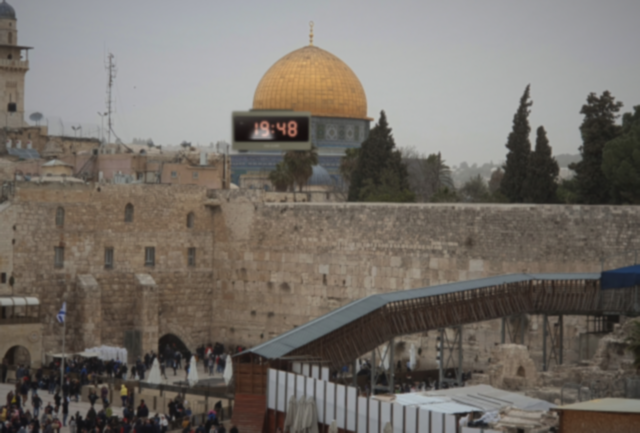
19:48
